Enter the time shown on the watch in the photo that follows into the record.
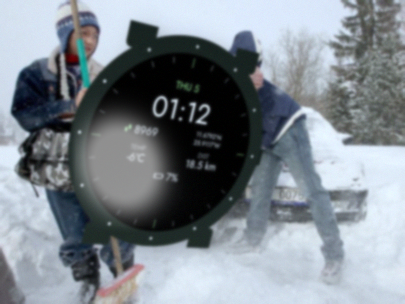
1:12
